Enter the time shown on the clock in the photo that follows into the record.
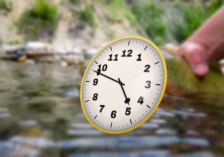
4:48
